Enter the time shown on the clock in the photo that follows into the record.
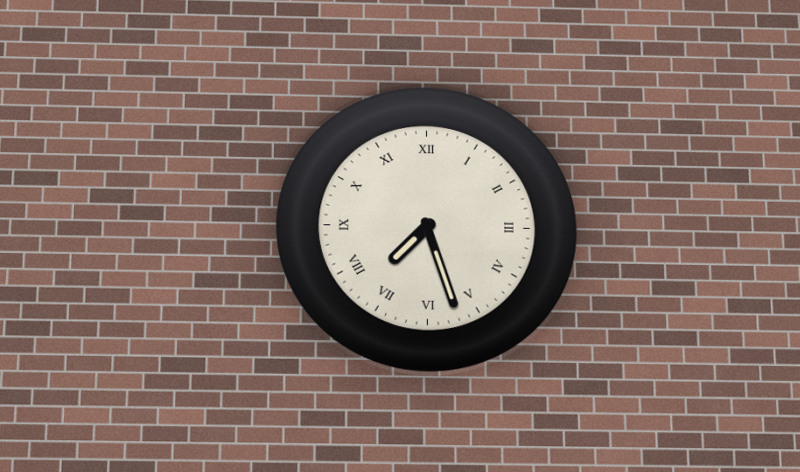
7:27
